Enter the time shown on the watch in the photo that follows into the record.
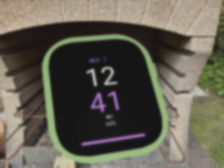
12:41
